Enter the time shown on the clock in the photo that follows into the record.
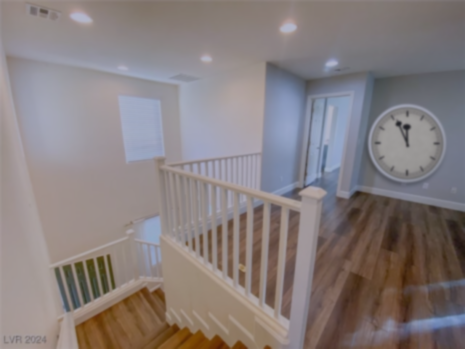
11:56
